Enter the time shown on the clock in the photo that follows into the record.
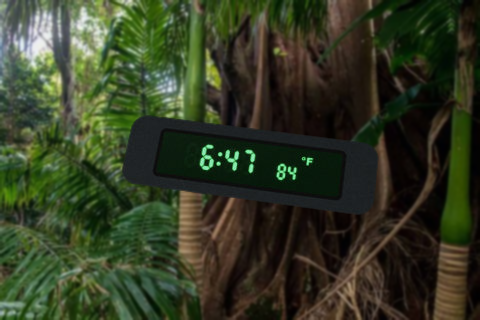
6:47
